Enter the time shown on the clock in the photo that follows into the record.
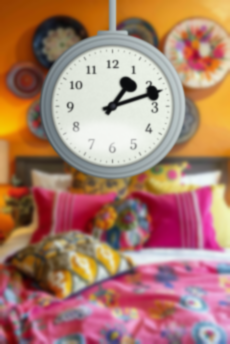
1:12
